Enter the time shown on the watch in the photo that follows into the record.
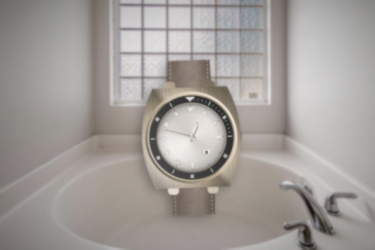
12:48
